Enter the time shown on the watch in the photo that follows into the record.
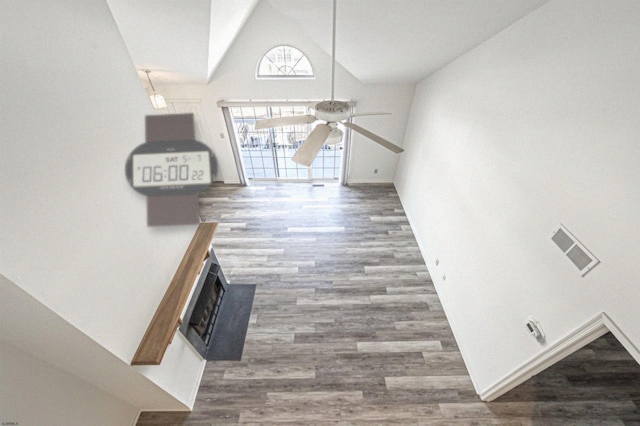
6:00
